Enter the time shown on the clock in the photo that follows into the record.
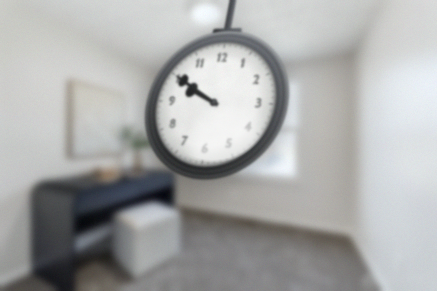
9:50
